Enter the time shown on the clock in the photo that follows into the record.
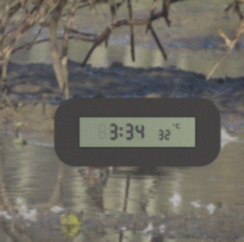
3:34
